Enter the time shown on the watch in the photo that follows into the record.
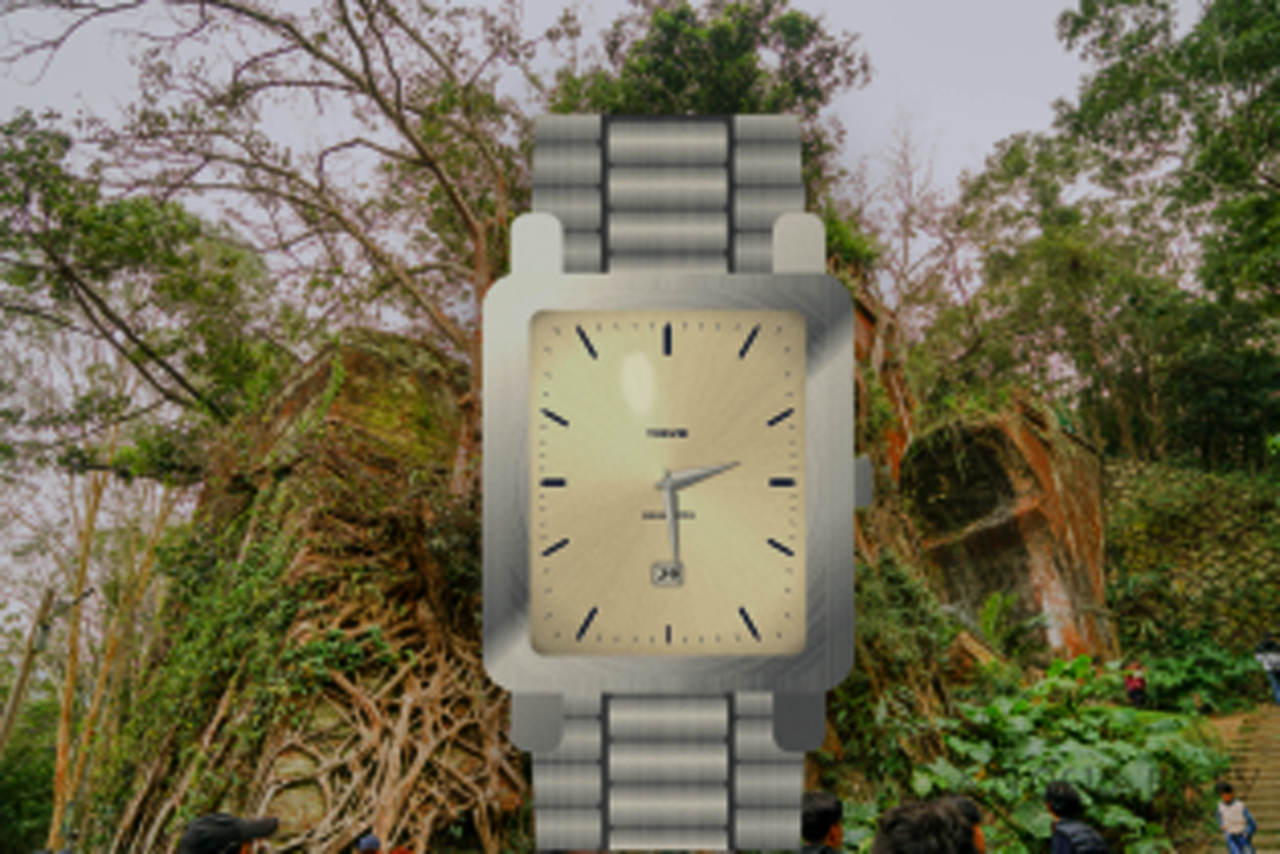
2:29
